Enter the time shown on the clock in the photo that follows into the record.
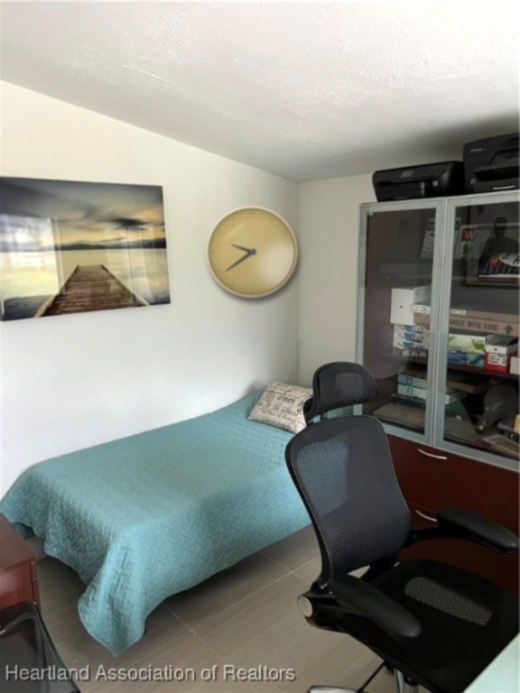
9:39
